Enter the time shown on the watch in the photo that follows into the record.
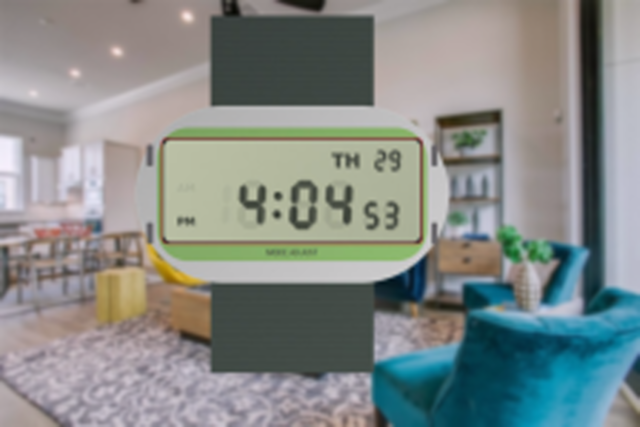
4:04:53
